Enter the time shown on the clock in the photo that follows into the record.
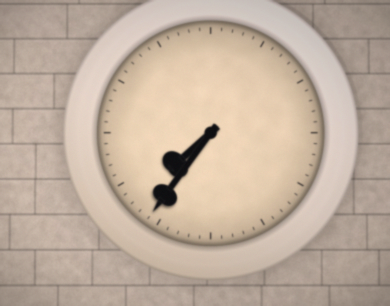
7:36
